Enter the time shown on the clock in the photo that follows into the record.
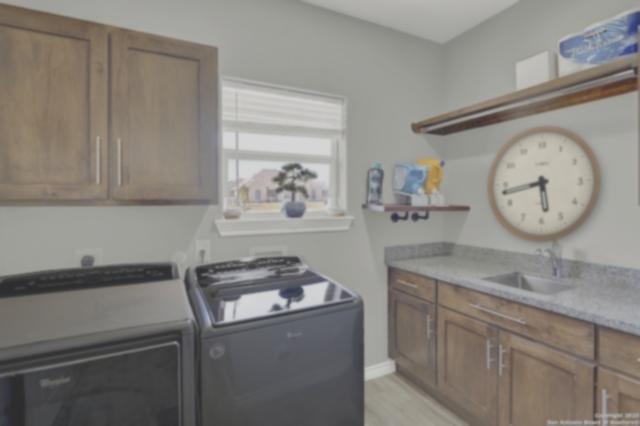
5:43
